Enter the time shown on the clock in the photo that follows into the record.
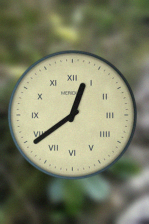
12:39
